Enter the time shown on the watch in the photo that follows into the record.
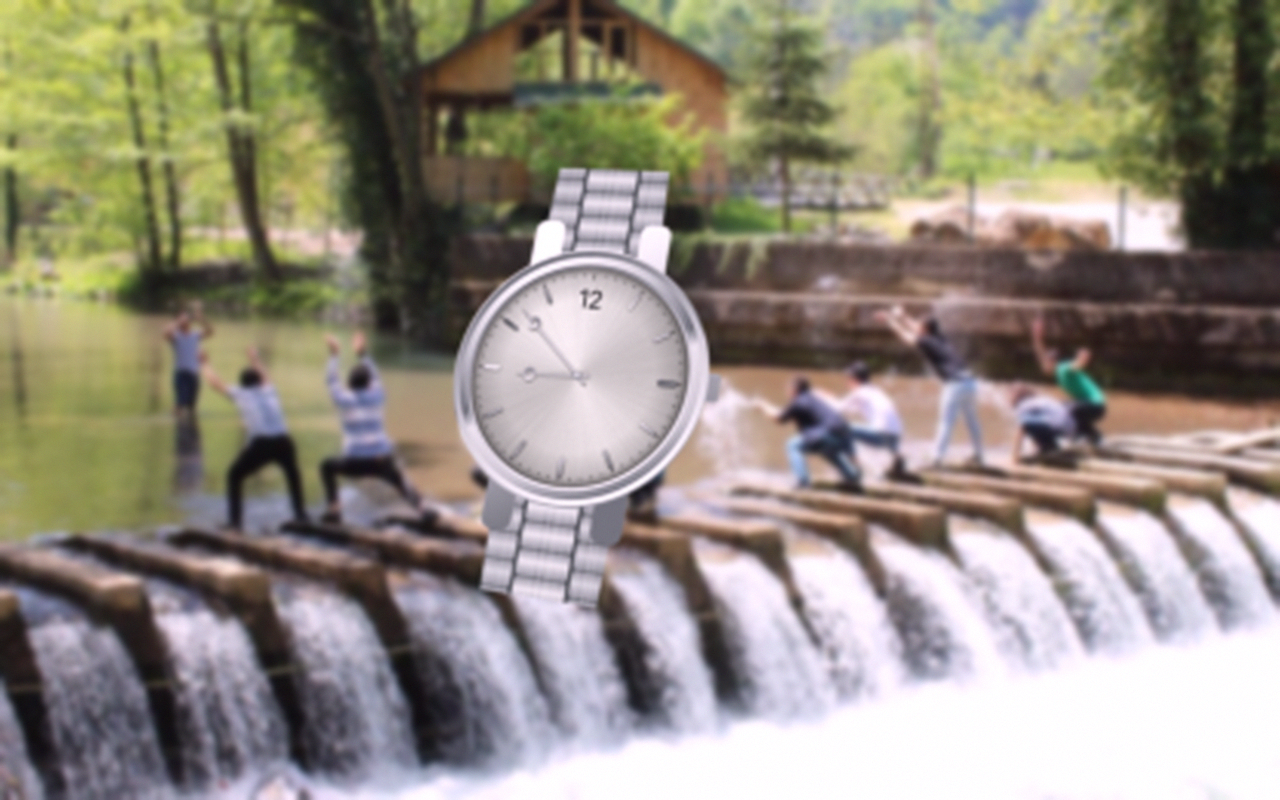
8:52
